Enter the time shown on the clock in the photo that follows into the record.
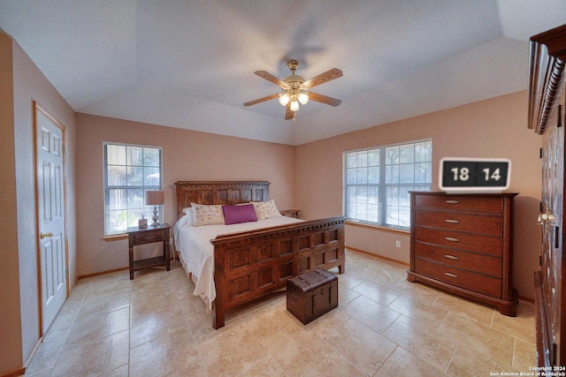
18:14
